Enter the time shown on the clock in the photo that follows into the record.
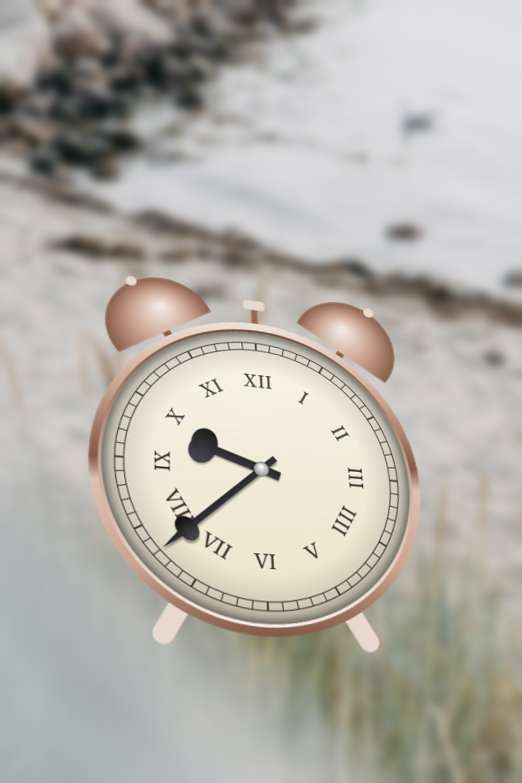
9:38
